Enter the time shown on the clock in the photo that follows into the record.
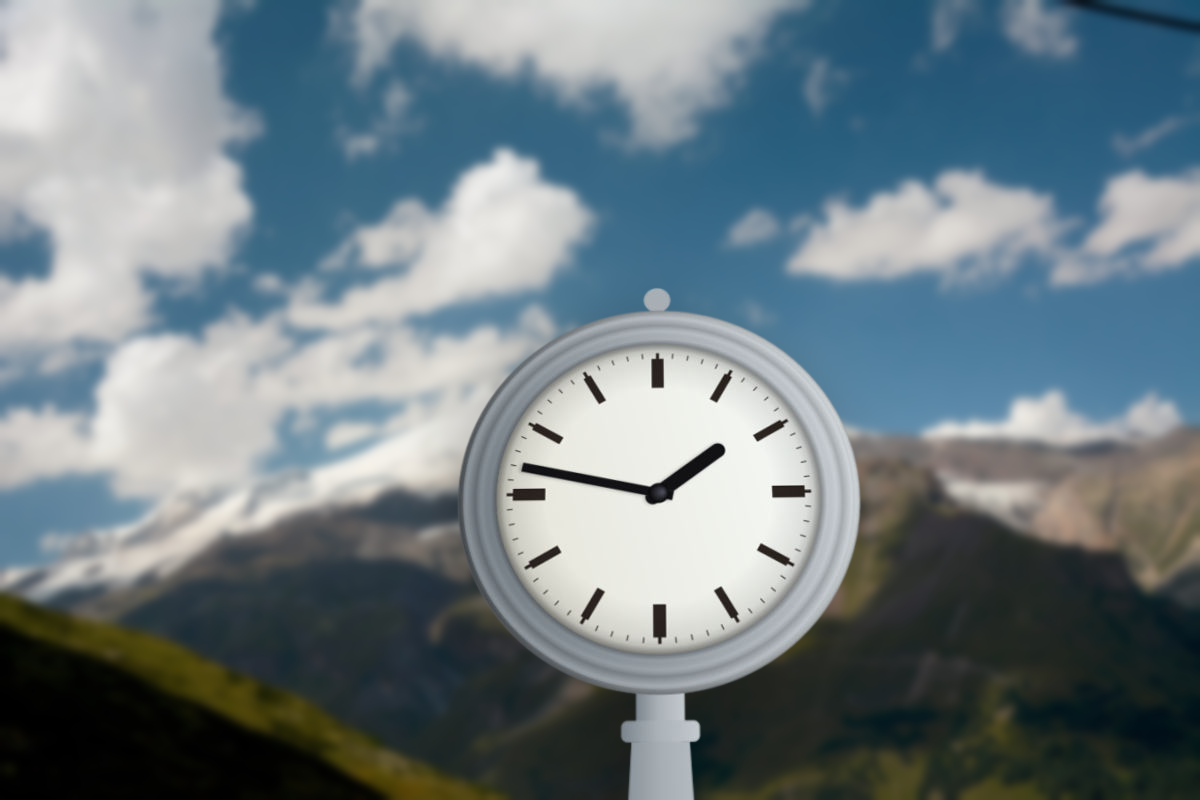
1:47
